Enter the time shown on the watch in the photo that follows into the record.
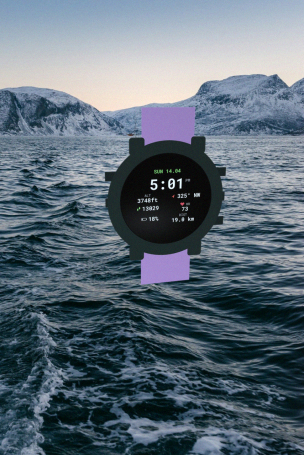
5:01
